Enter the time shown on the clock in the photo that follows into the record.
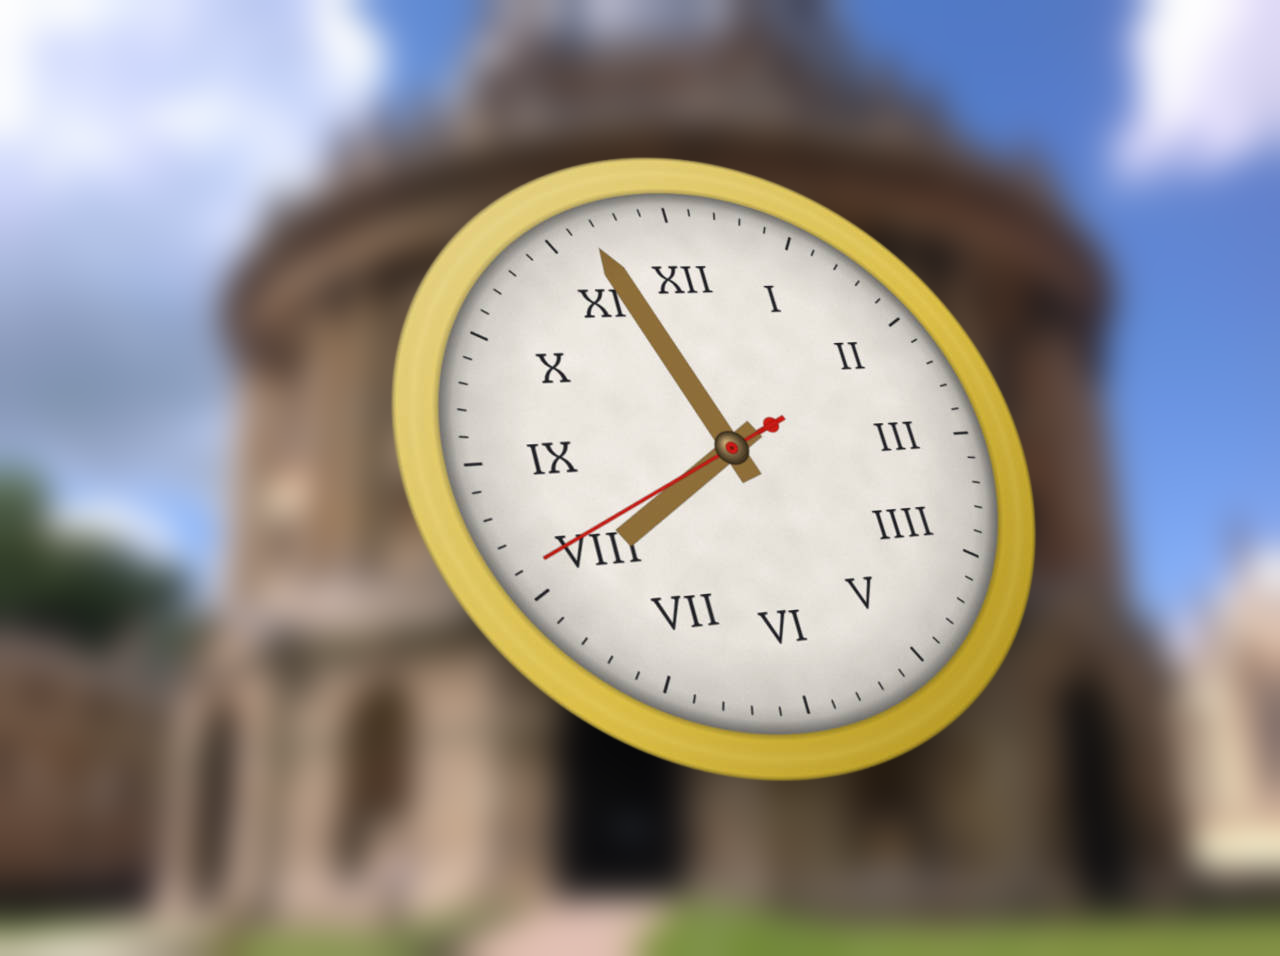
7:56:41
